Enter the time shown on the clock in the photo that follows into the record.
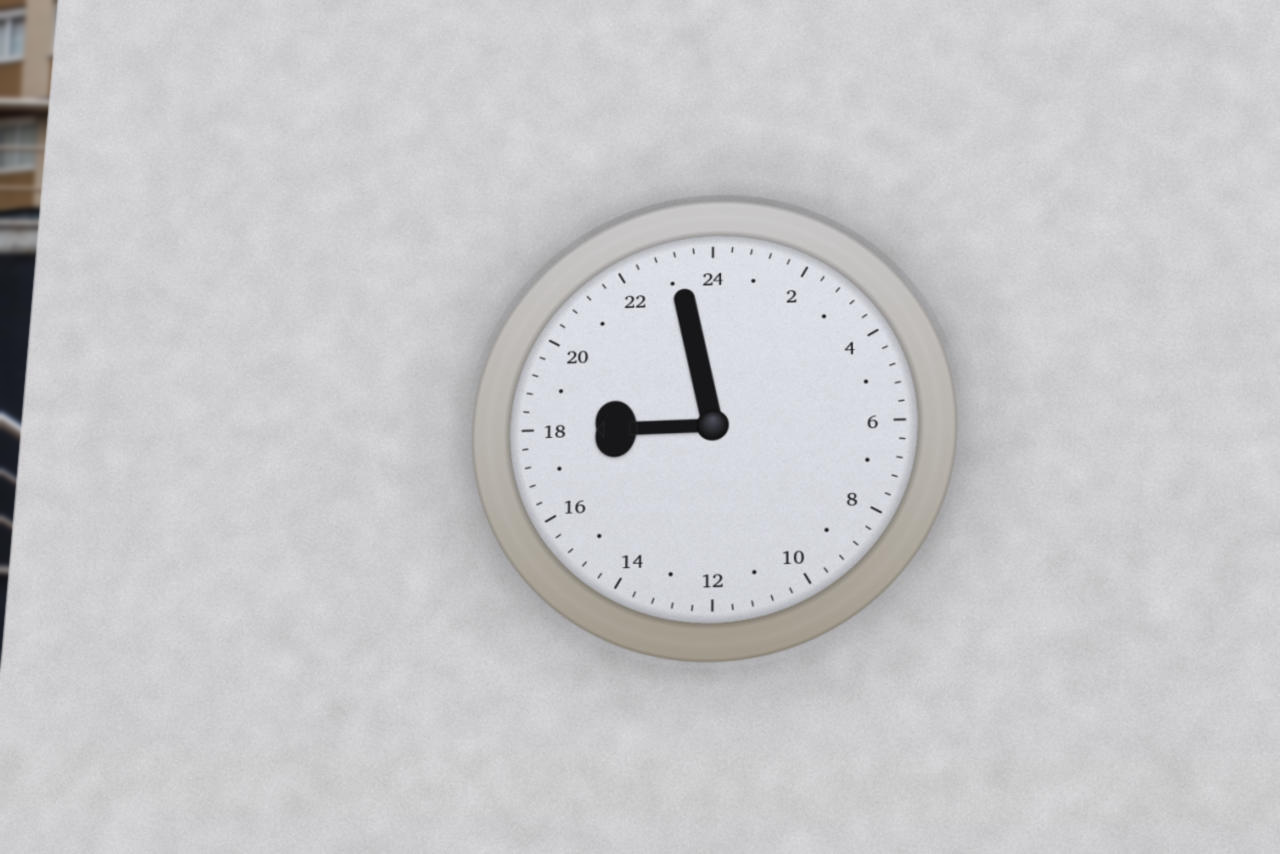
17:58
